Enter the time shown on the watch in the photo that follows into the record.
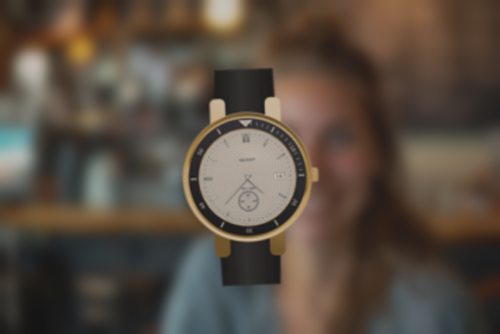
4:37
